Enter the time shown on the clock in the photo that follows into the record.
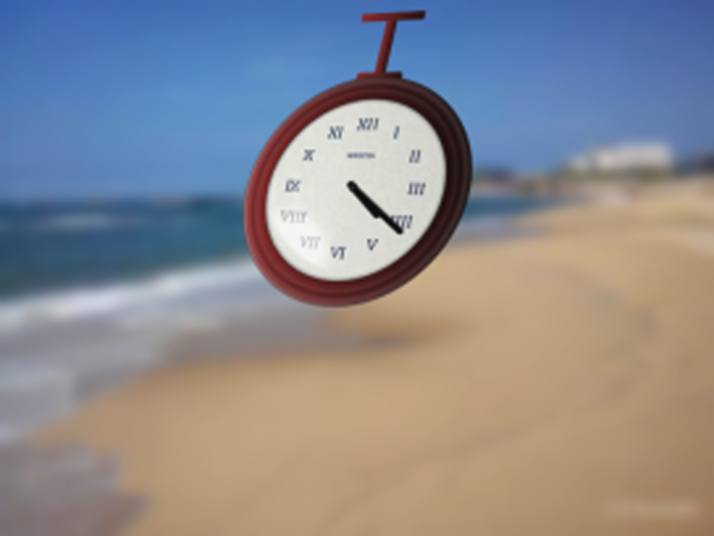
4:21
